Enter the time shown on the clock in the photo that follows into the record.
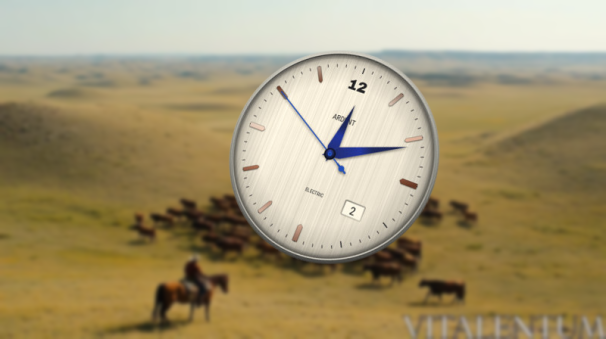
12:10:50
